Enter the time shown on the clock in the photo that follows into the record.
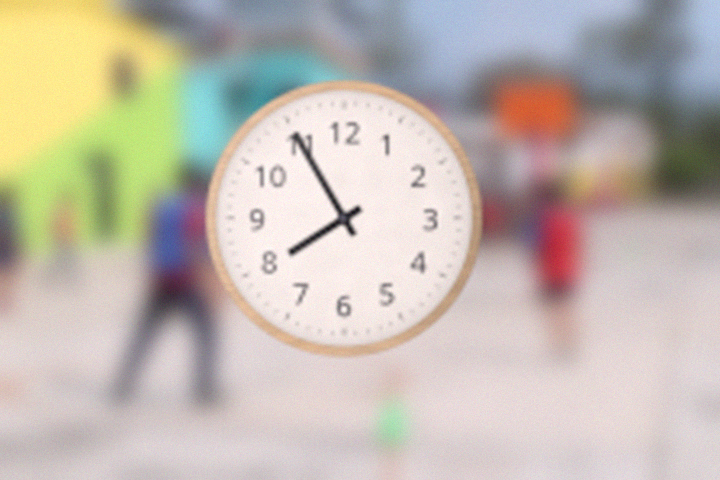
7:55
